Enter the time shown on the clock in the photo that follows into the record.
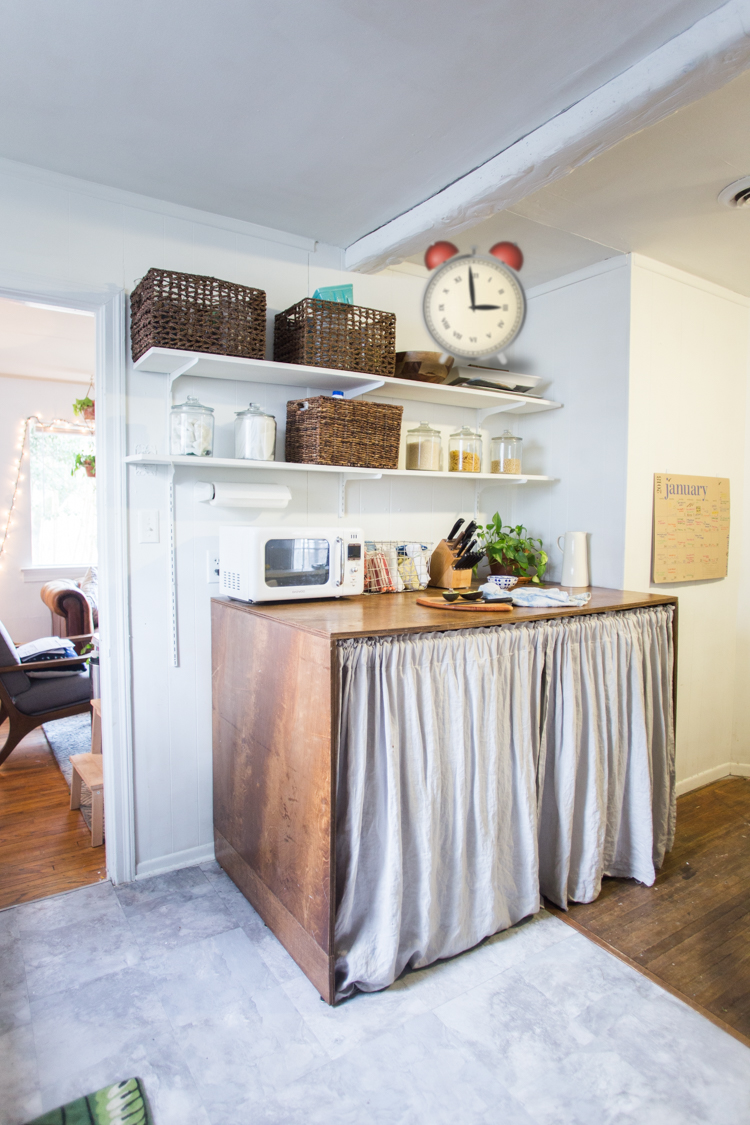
2:59
